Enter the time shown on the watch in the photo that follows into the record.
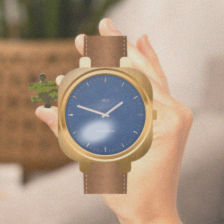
1:48
